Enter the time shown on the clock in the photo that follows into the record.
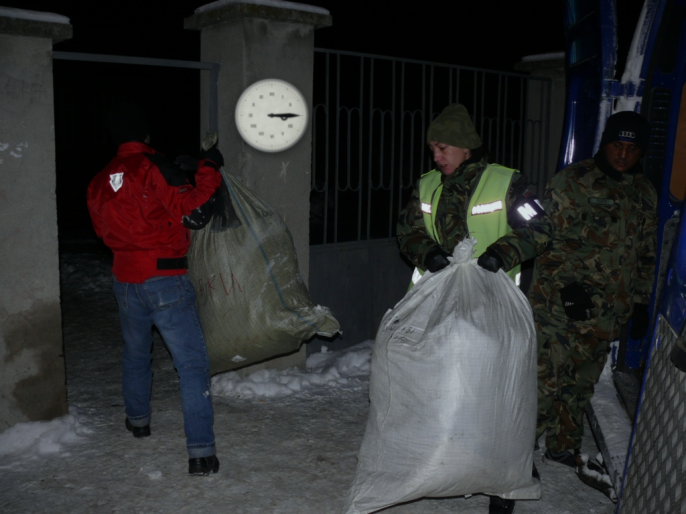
3:15
